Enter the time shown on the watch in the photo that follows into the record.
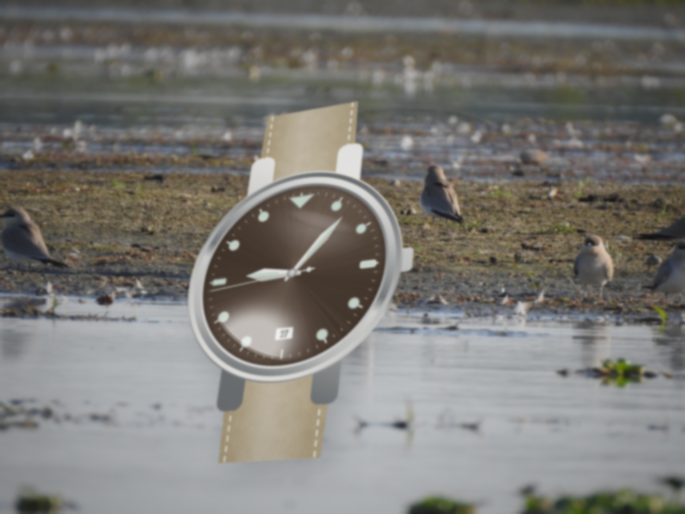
9:06:44
